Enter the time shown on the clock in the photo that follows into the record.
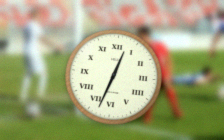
12:33
